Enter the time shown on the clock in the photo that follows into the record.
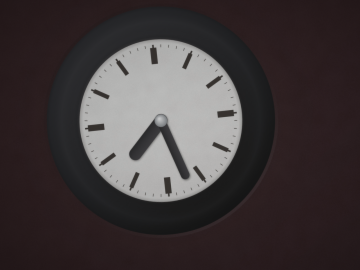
7:27
